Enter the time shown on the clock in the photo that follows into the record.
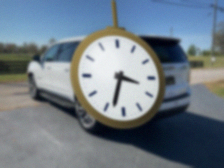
3:33
